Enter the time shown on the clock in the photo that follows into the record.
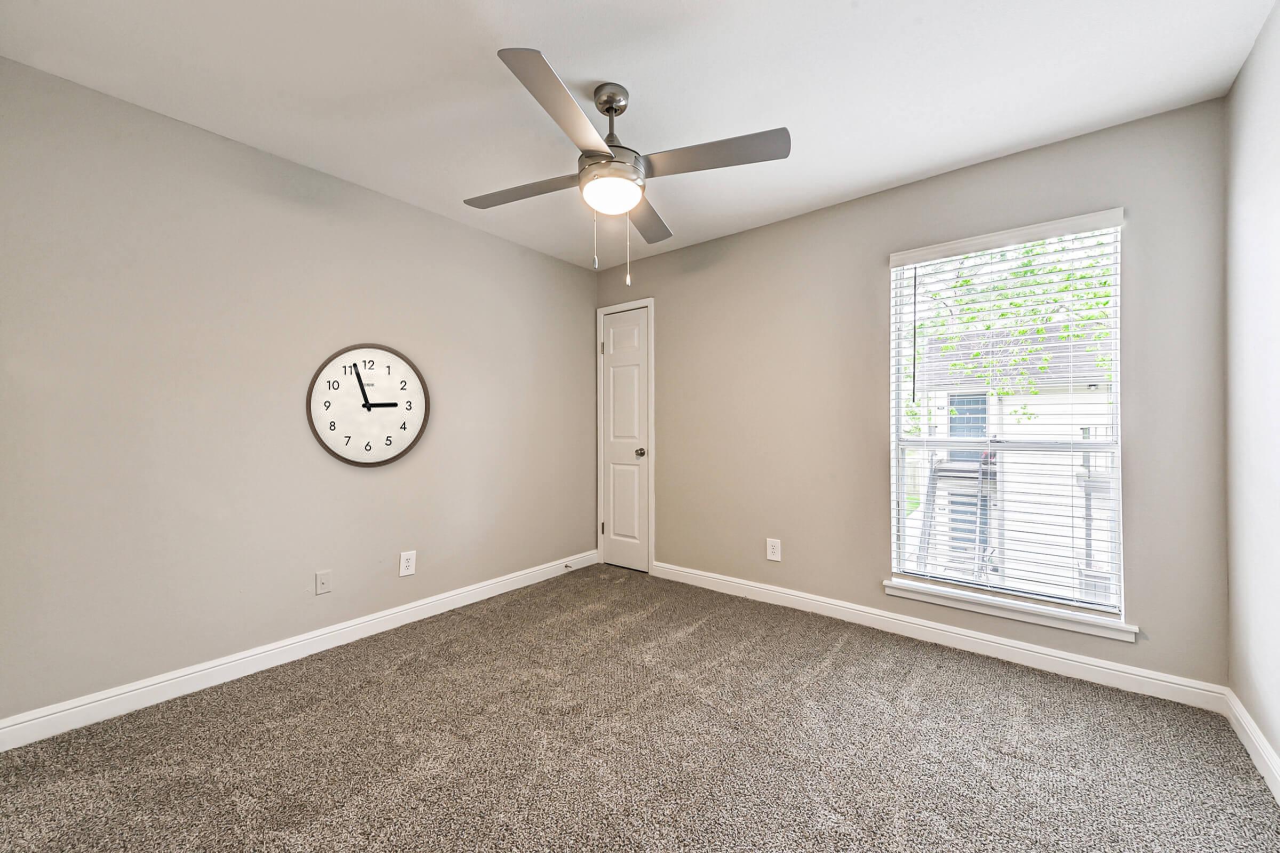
2:57
